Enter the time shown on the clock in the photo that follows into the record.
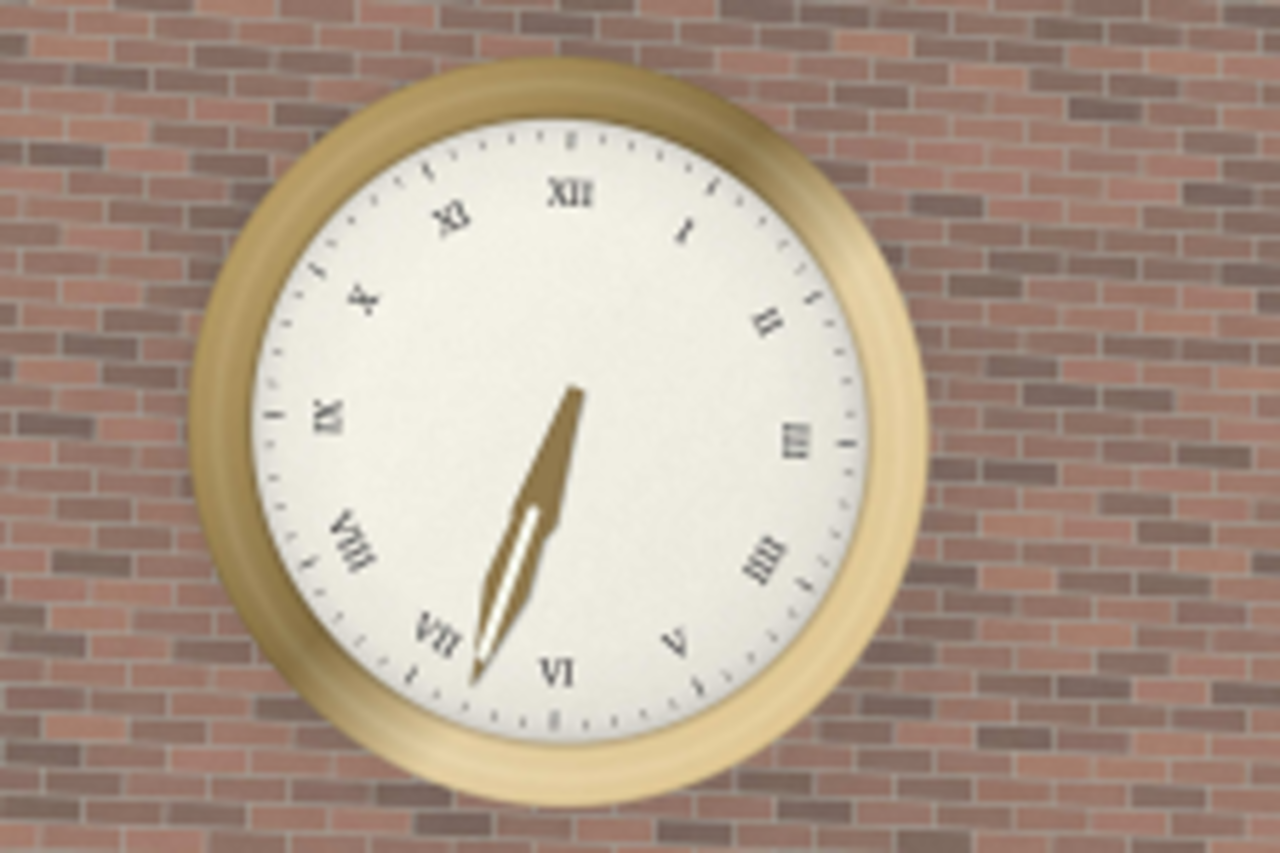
6:33
